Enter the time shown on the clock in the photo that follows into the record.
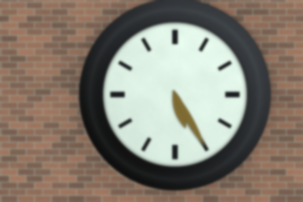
5:25
